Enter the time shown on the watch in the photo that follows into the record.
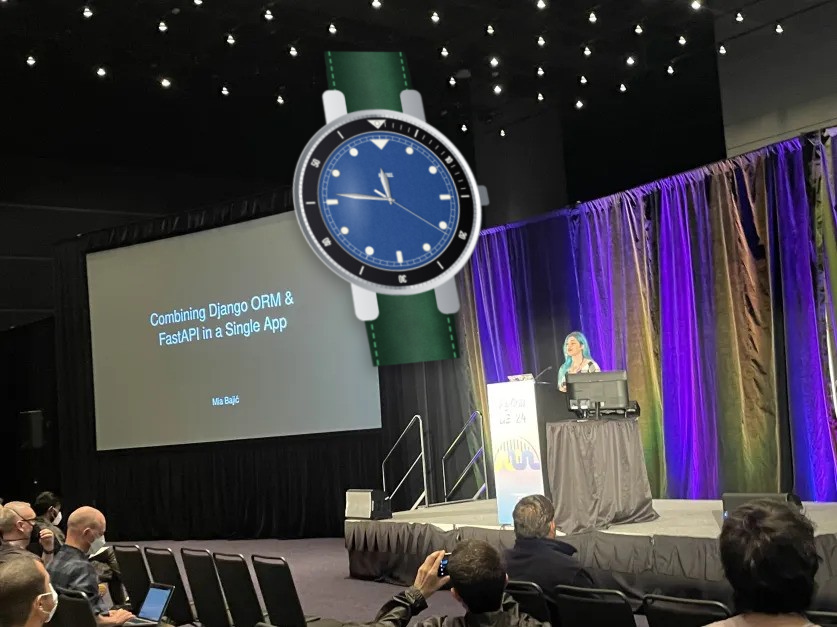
11:46:21
